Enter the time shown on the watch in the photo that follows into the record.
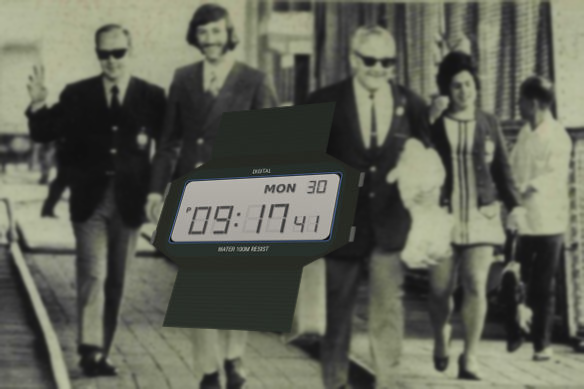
9:17:41
